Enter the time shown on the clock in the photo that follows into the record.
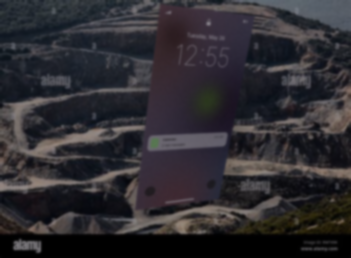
12:55
